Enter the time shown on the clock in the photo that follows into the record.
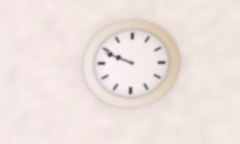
9:49
